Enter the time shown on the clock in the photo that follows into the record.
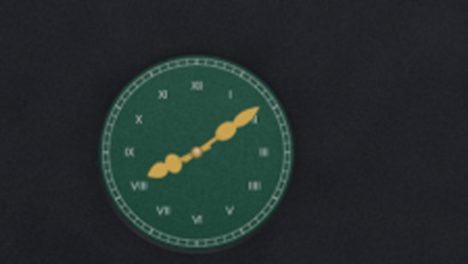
8:09
